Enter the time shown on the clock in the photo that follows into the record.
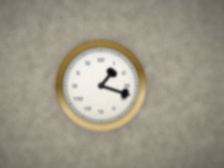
1:18
